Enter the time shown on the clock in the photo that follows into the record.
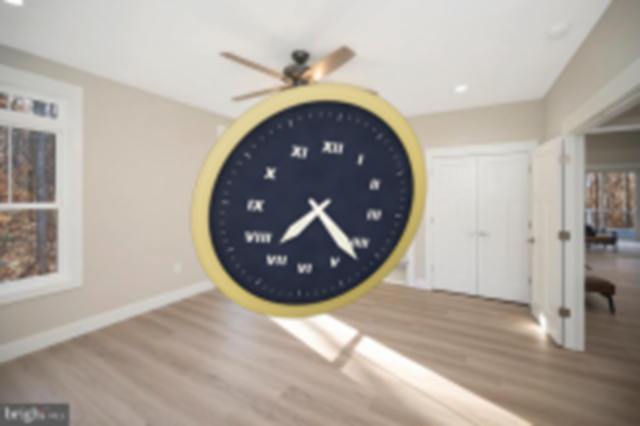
7:22
